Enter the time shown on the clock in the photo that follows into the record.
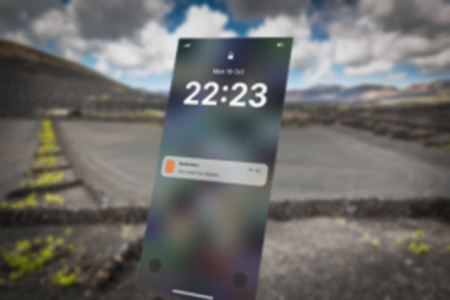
22:23
